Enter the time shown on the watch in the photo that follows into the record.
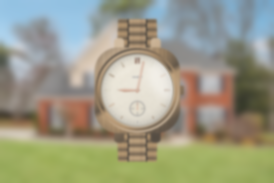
9:02
